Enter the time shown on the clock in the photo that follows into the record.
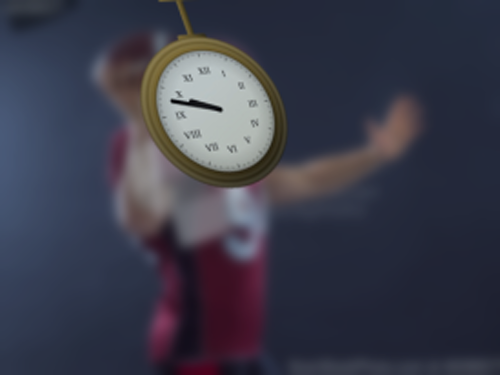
9:48
